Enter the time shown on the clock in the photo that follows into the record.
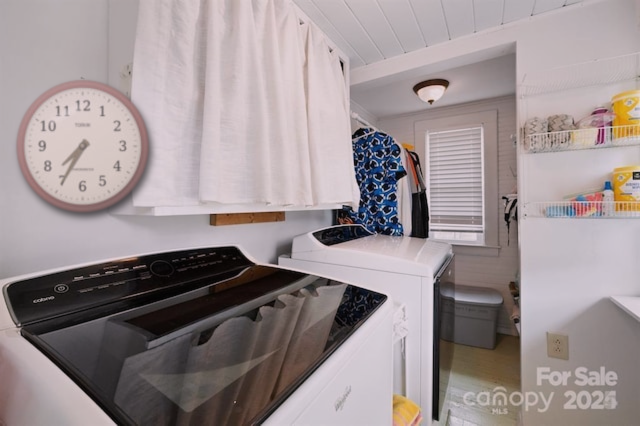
7:35
